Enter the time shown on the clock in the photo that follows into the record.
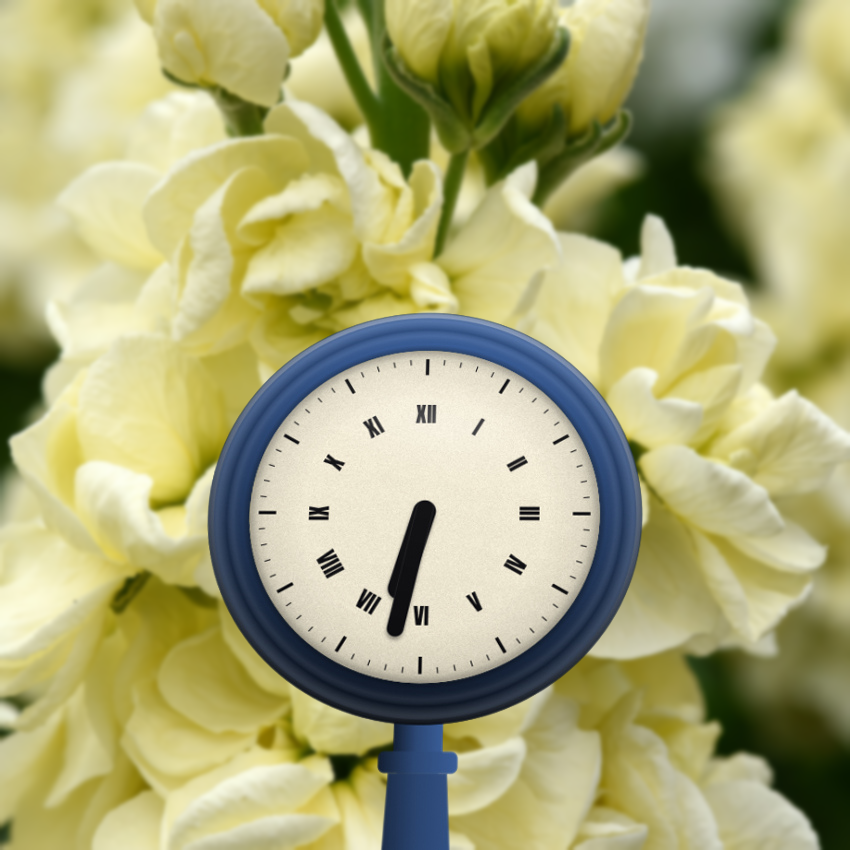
6:32
